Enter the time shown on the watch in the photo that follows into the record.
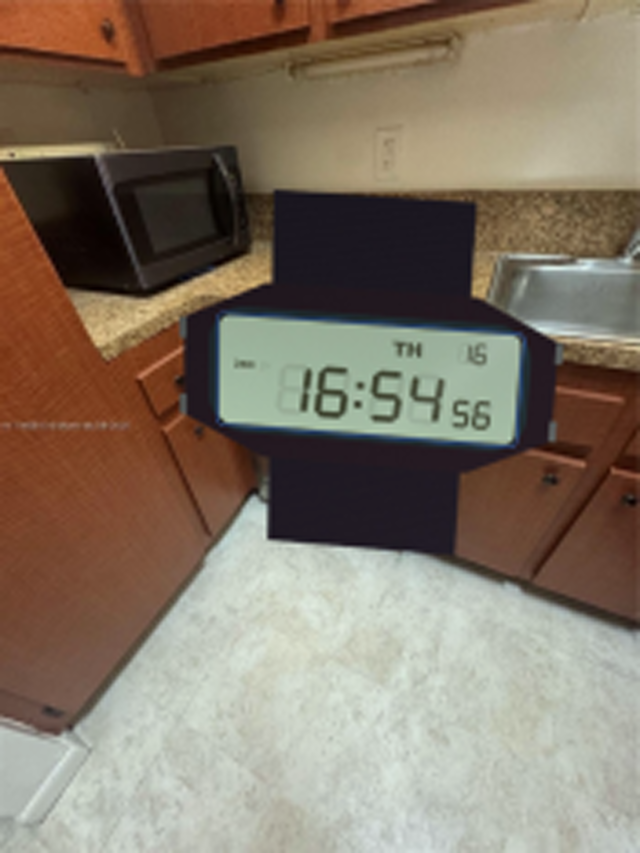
16:54:56
